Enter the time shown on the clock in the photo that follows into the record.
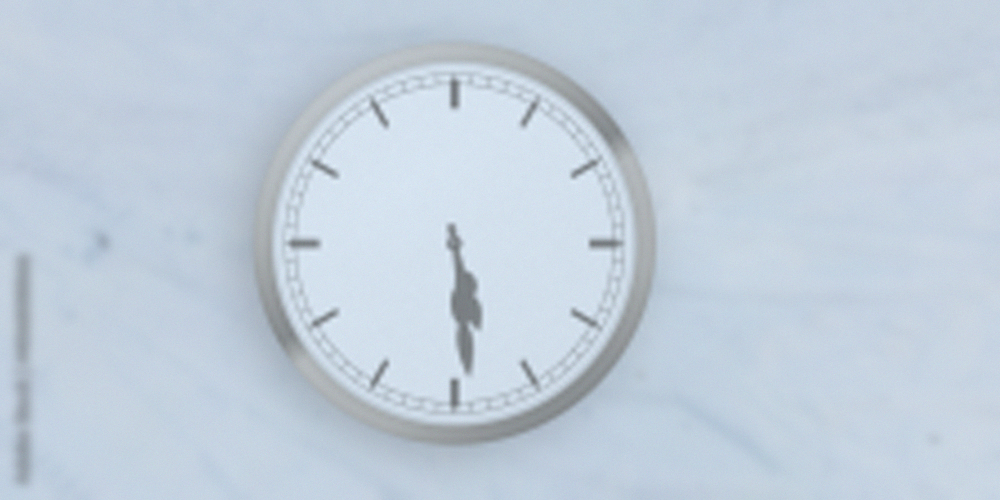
5:29
